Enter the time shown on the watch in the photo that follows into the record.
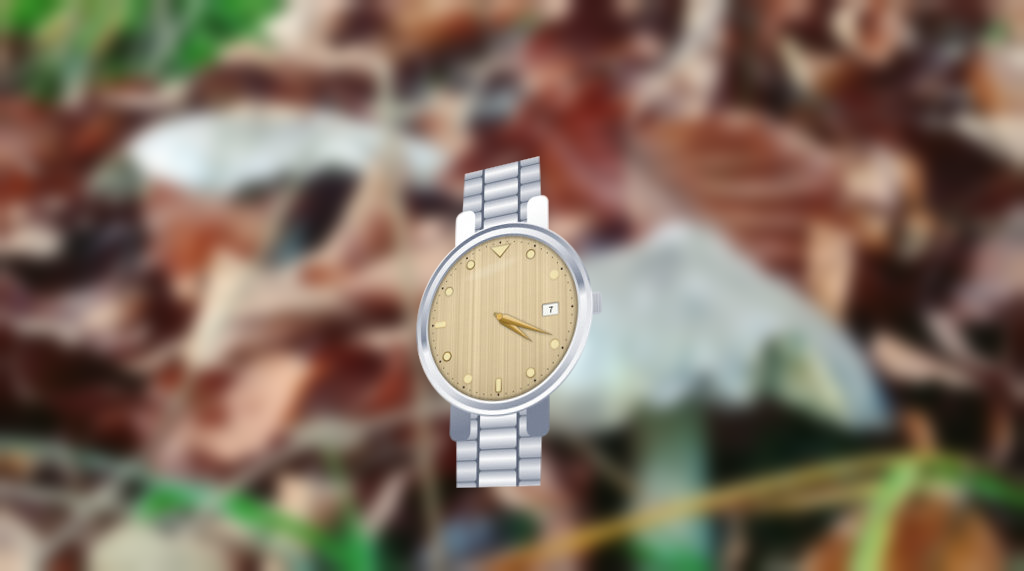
4:19
